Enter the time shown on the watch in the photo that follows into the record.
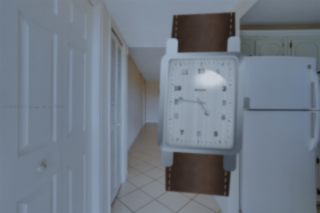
4:46
